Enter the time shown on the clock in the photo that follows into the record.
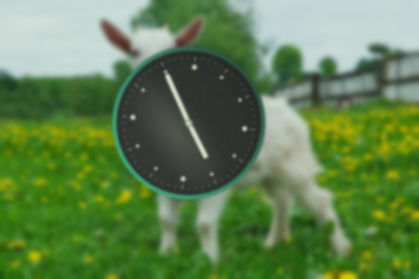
4:55
